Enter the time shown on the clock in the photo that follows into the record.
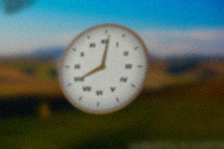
8:01
